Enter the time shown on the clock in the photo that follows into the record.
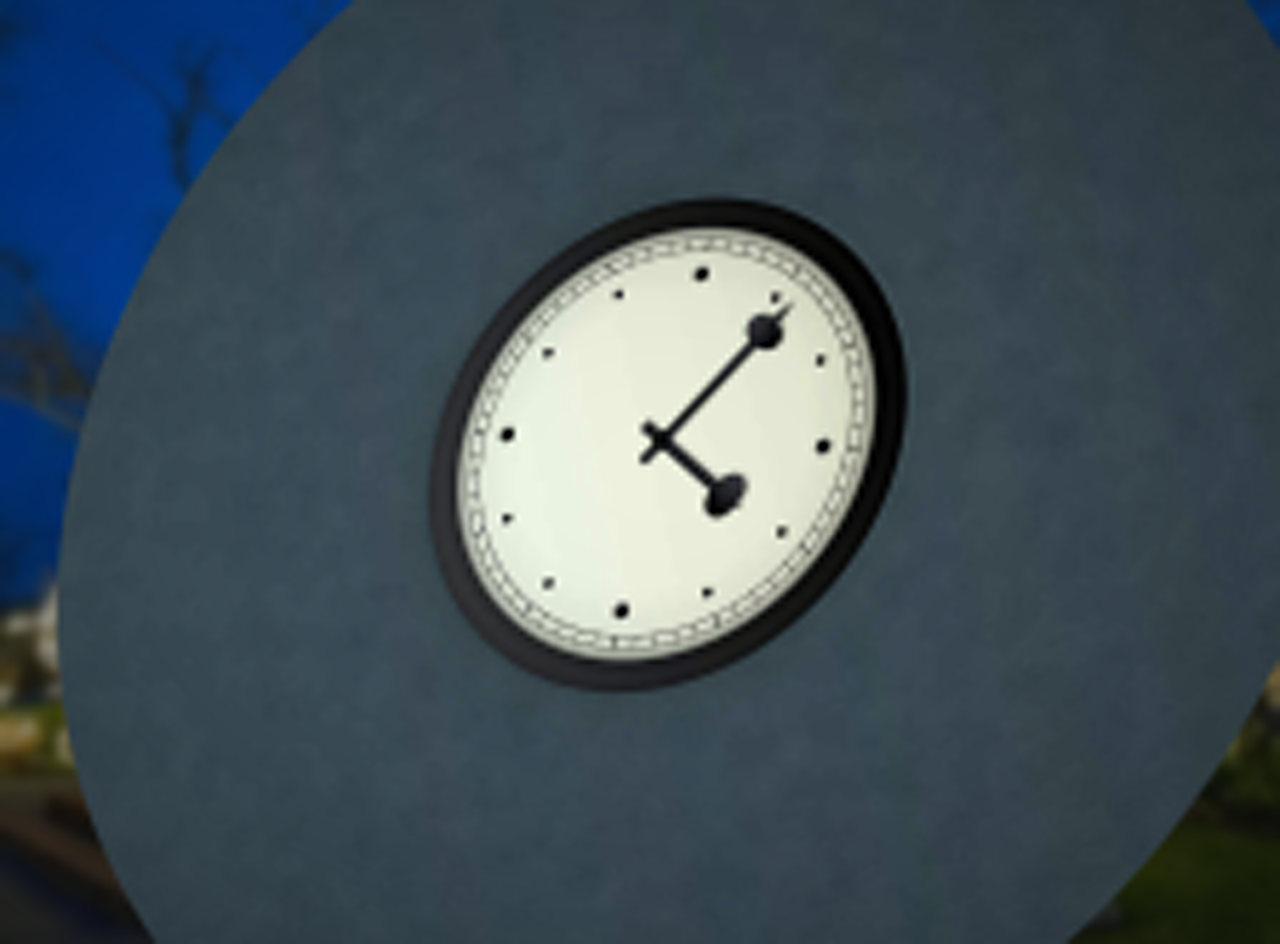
4:06
